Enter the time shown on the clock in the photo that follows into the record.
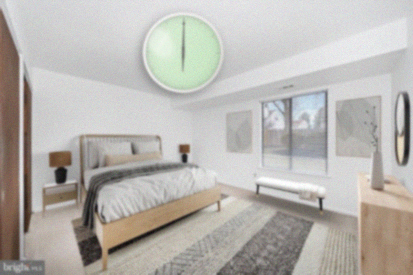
6:00
